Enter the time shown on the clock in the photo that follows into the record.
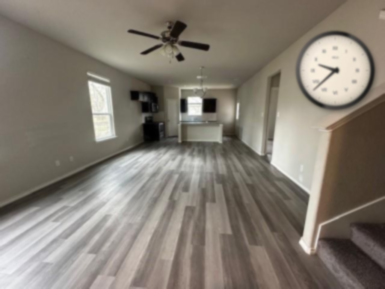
9:38
